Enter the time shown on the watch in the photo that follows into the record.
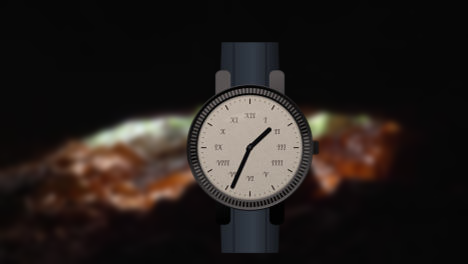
1:34
